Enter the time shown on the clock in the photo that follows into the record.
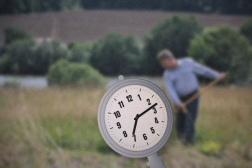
7:13
